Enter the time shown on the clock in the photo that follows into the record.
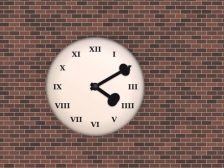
4:10
